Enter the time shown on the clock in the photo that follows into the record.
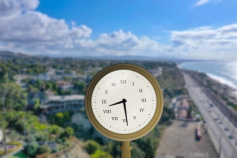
8:29
